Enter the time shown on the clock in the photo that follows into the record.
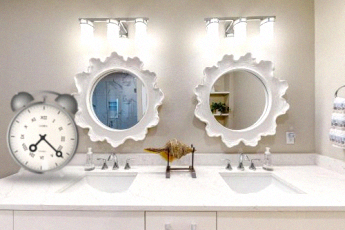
7:22
